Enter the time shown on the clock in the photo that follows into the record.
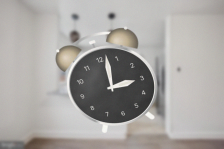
3:02
